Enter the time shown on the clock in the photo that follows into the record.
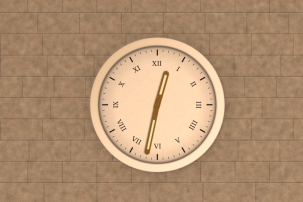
12:32
